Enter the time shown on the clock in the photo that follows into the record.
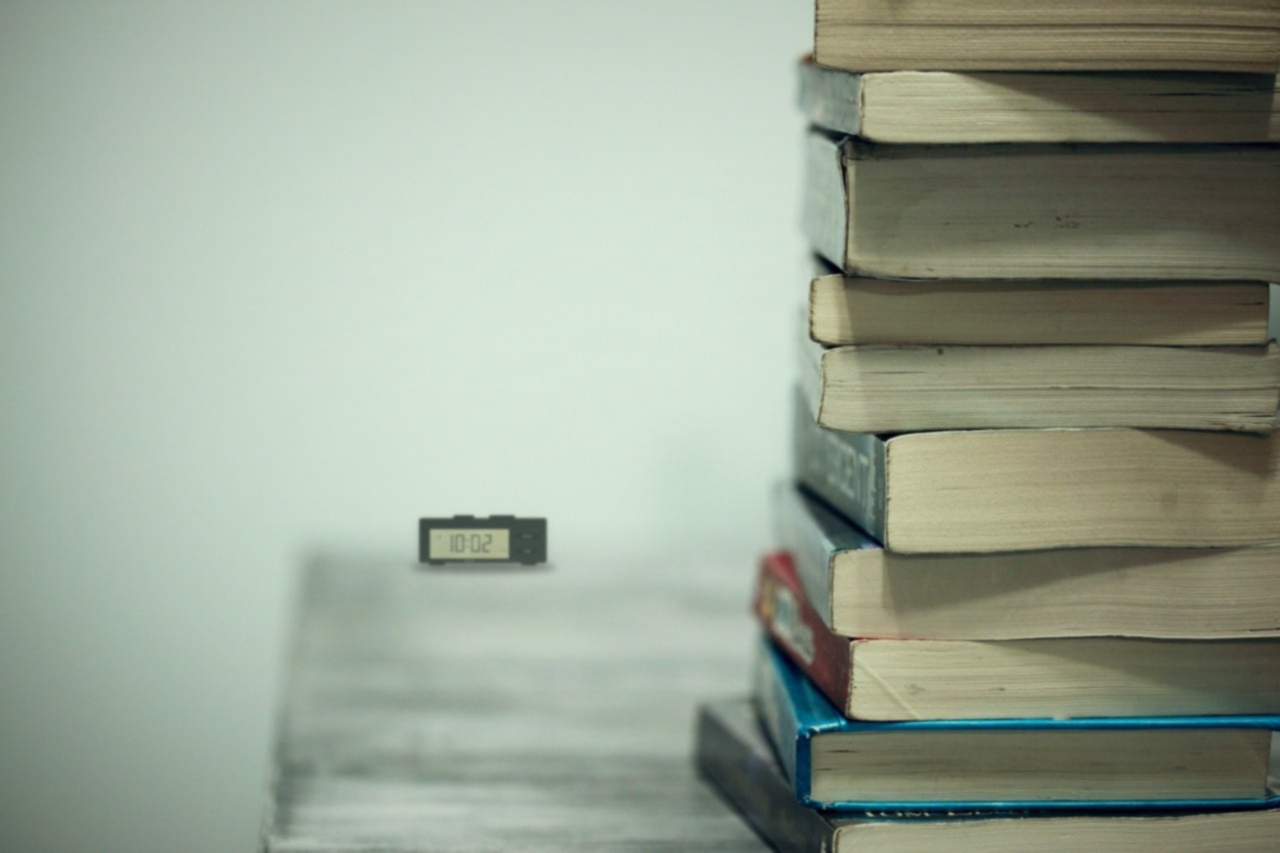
10:02
